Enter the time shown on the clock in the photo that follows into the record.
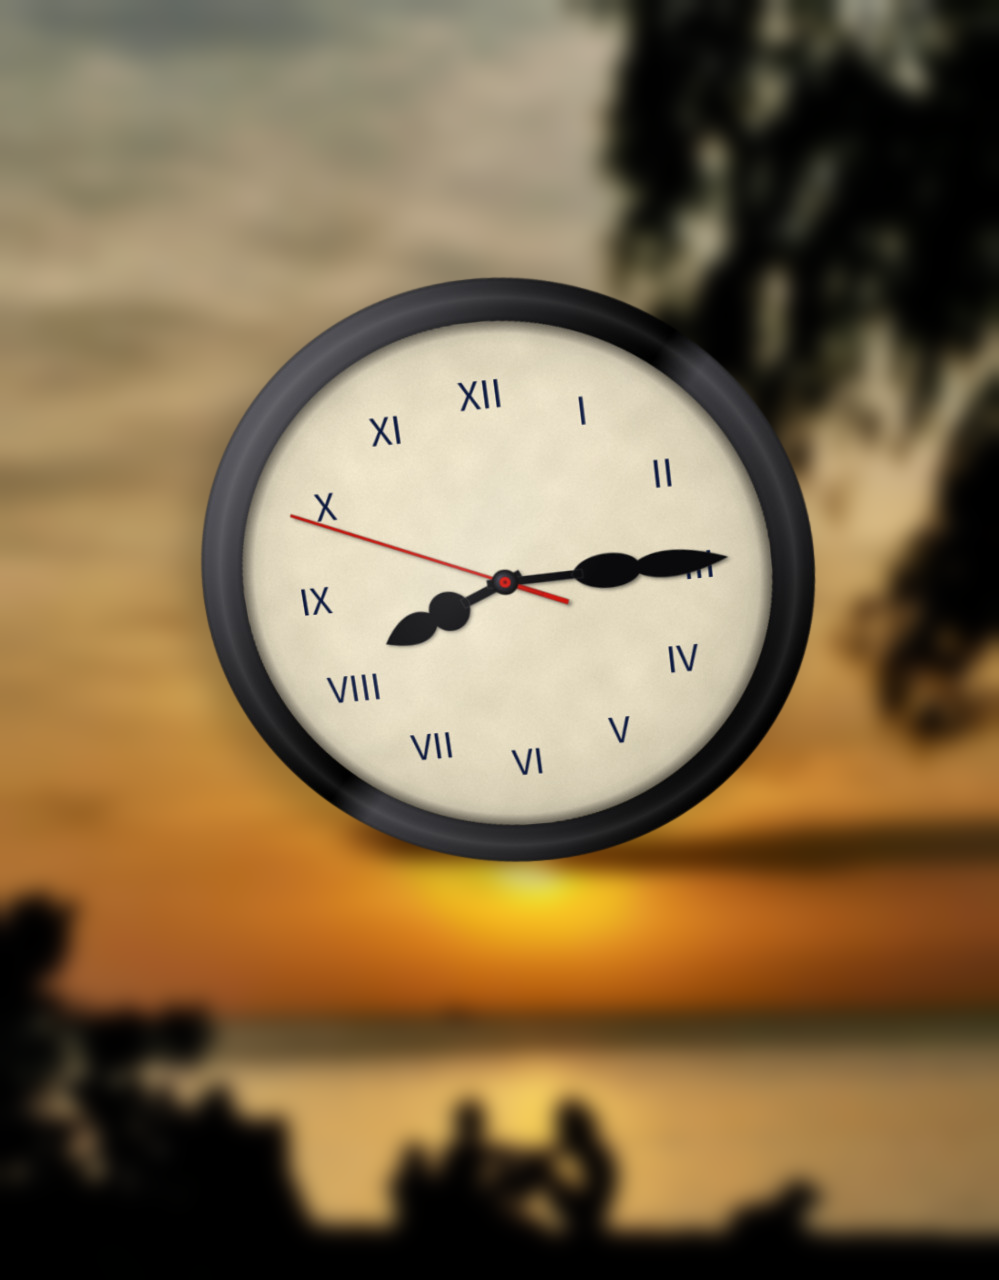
8:14:49
